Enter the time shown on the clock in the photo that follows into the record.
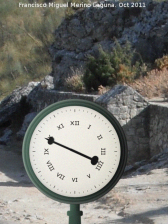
3:49
